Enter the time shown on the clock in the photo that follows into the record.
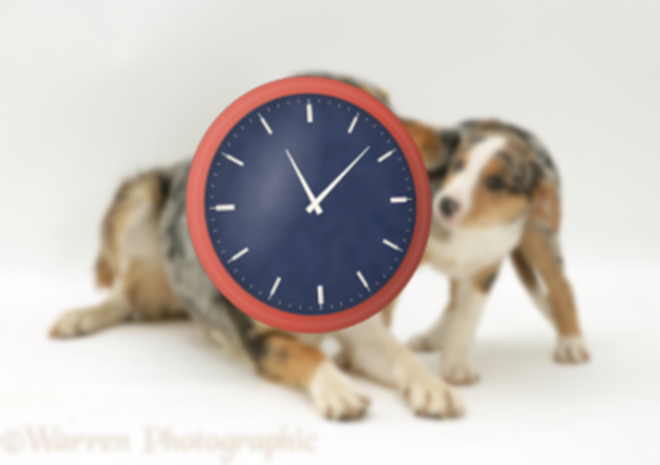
11:08
